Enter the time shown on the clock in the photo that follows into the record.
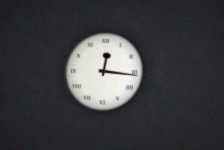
12:16
